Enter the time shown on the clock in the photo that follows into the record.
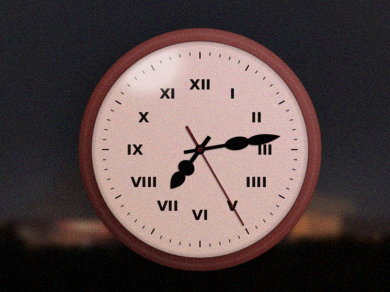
7:13:25
